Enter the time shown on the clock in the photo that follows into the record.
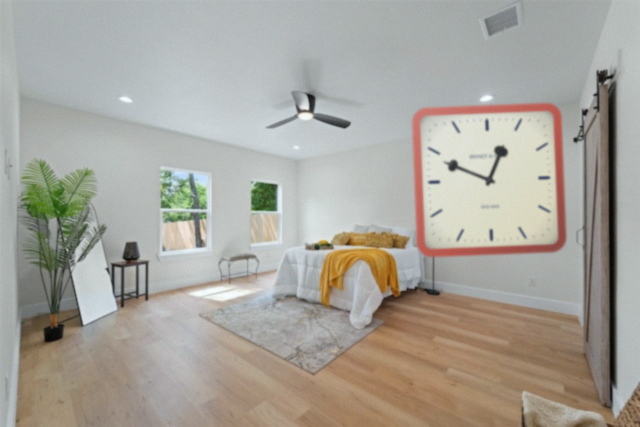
12:49
